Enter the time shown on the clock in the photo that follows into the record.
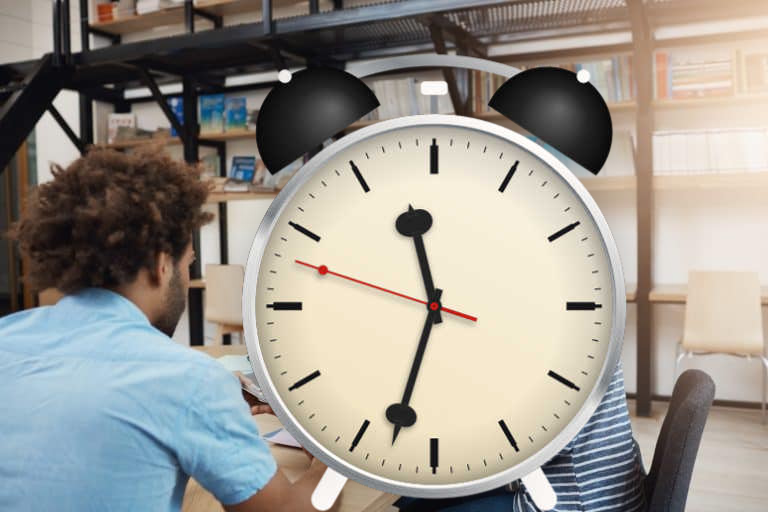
11:32:48
